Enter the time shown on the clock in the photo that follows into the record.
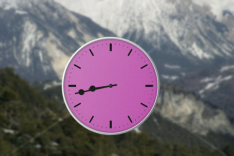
8:43
